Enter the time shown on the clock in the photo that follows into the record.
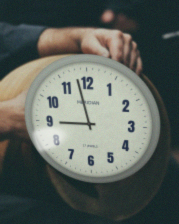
8:58
